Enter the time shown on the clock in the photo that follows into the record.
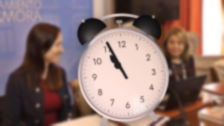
10:56
